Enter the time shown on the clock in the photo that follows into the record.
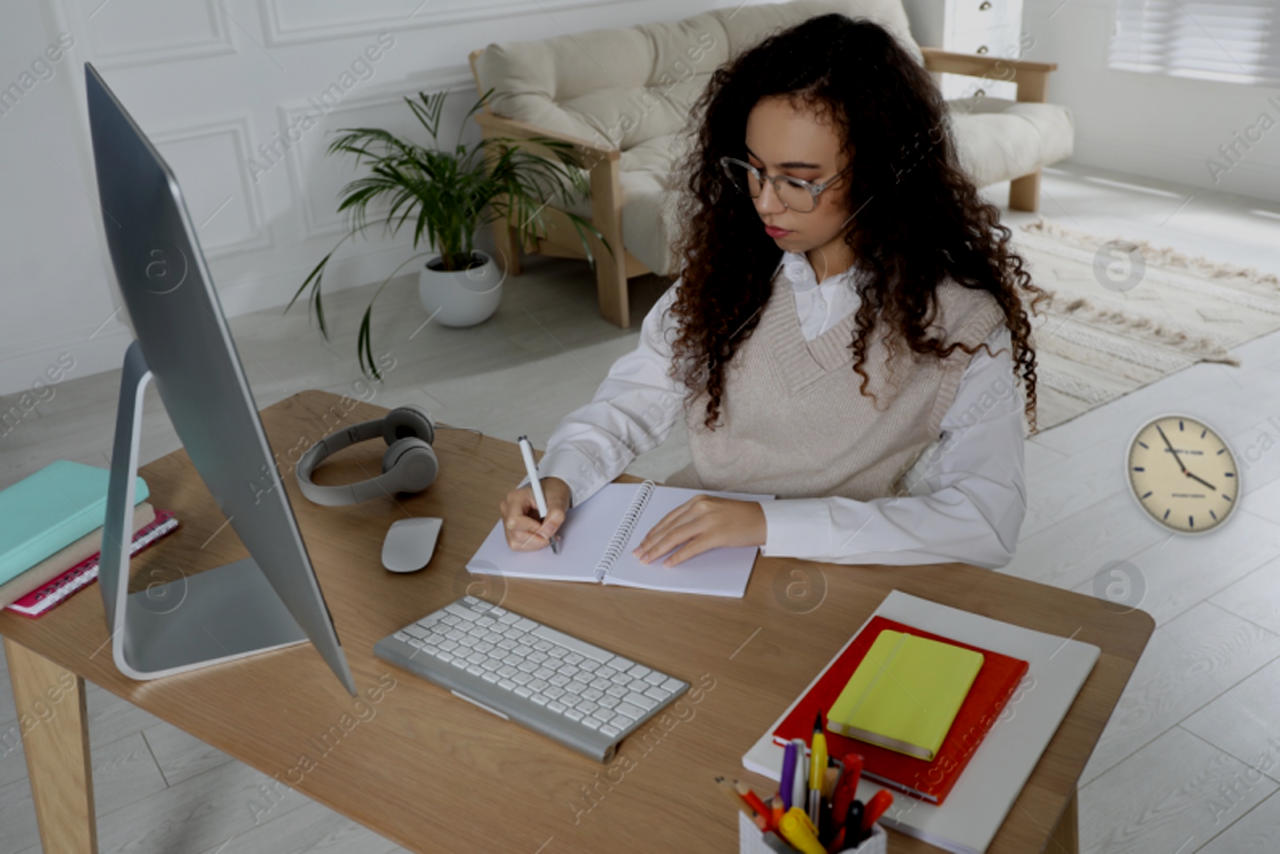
3:55
